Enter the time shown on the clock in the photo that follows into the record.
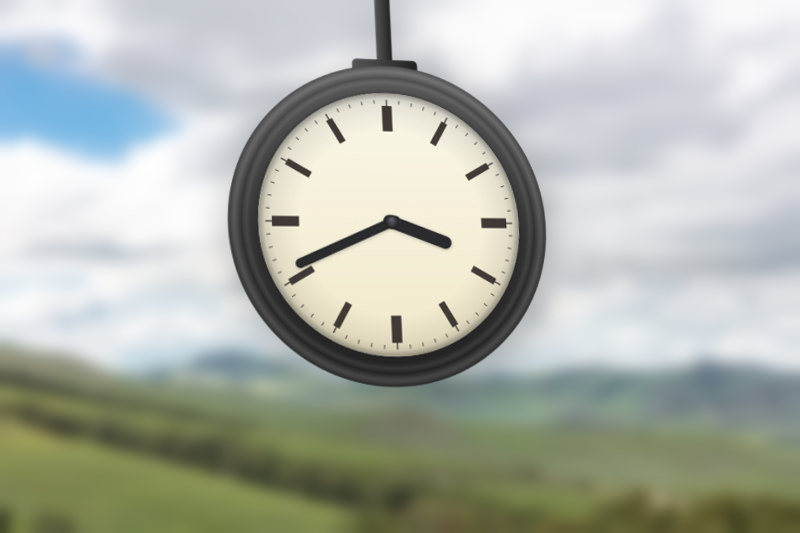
3:41
